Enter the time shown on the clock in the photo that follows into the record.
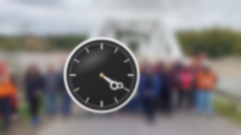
4:20
